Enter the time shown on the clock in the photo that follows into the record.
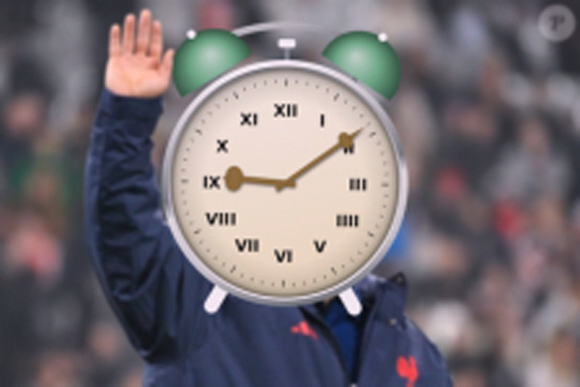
9:09
